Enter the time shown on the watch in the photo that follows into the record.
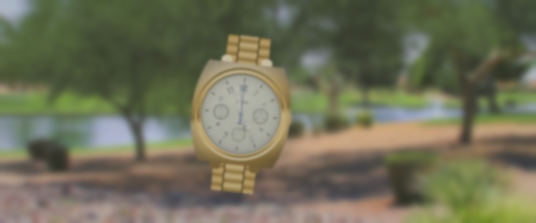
4:58
